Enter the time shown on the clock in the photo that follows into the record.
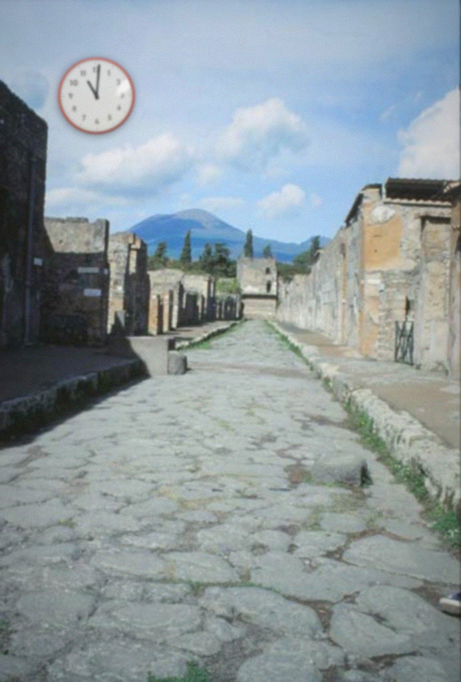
11:01
